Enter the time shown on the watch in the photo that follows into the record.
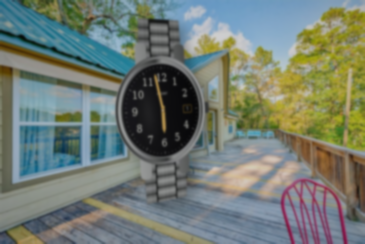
5:58
